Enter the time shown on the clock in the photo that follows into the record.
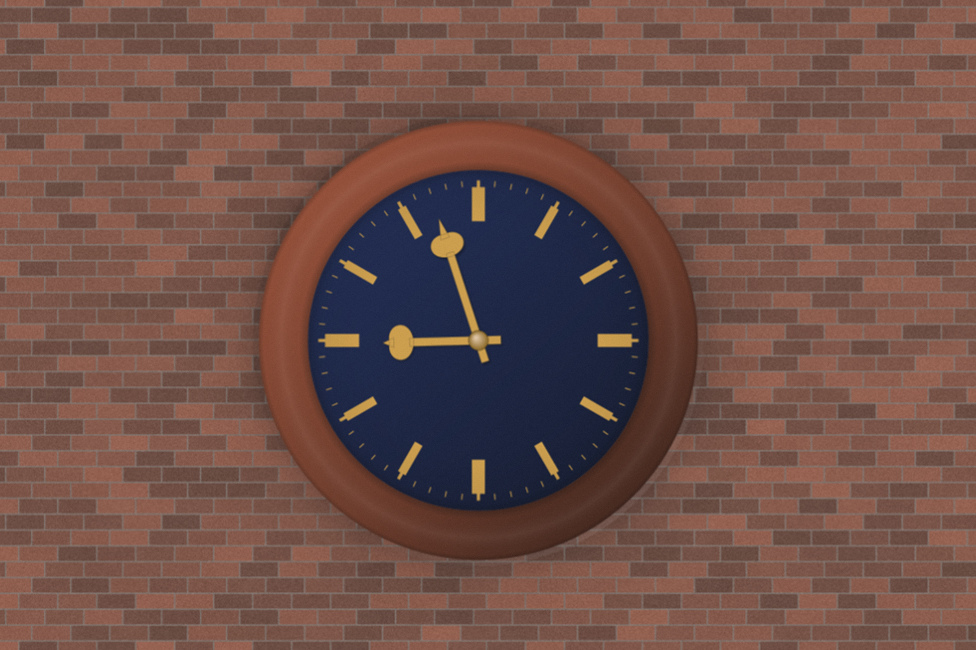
8:57
